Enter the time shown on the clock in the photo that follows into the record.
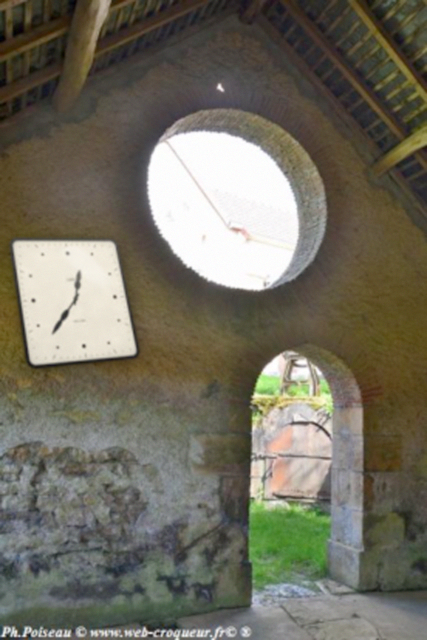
12:37
